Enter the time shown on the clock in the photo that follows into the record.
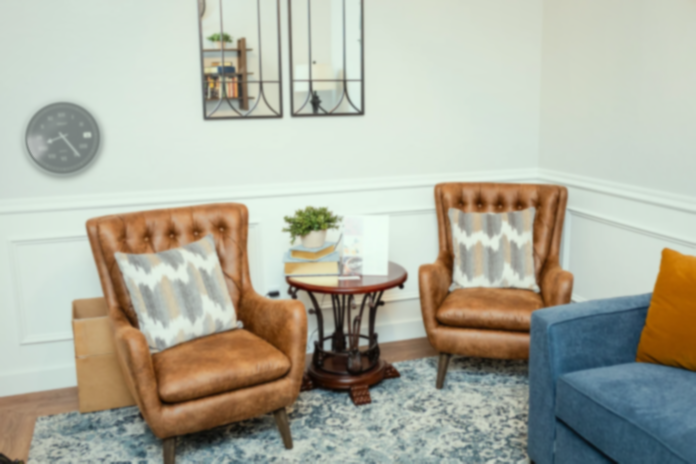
8:24
